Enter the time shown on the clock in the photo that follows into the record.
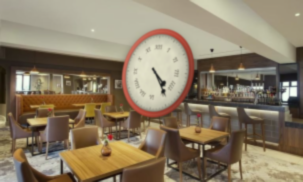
4:24
